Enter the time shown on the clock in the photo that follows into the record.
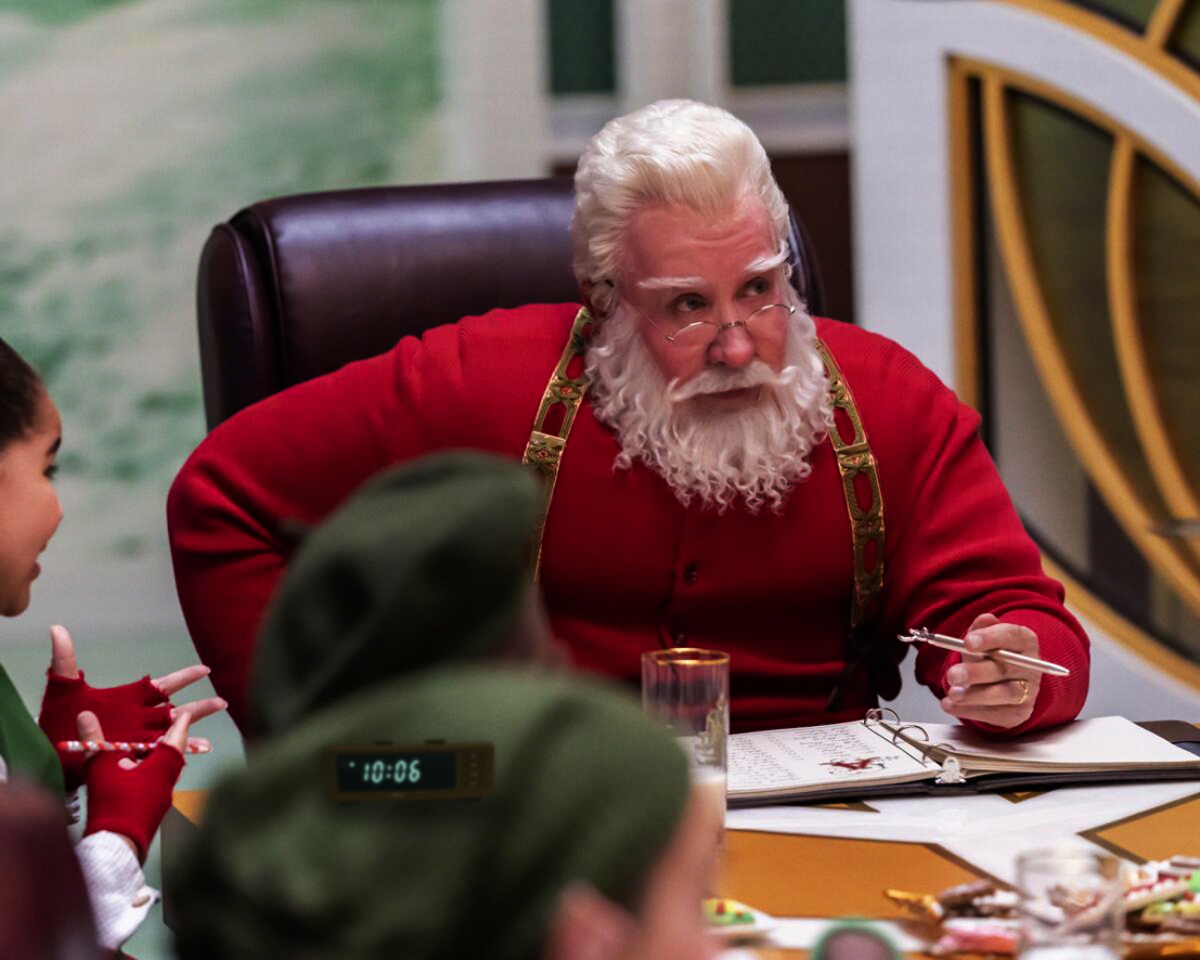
10:06
